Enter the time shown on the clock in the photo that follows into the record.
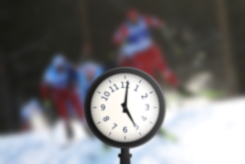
5:01
